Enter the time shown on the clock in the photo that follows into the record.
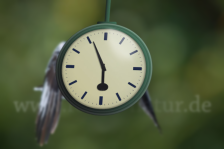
5:56
